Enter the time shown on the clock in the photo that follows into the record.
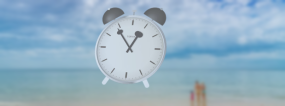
12:54
